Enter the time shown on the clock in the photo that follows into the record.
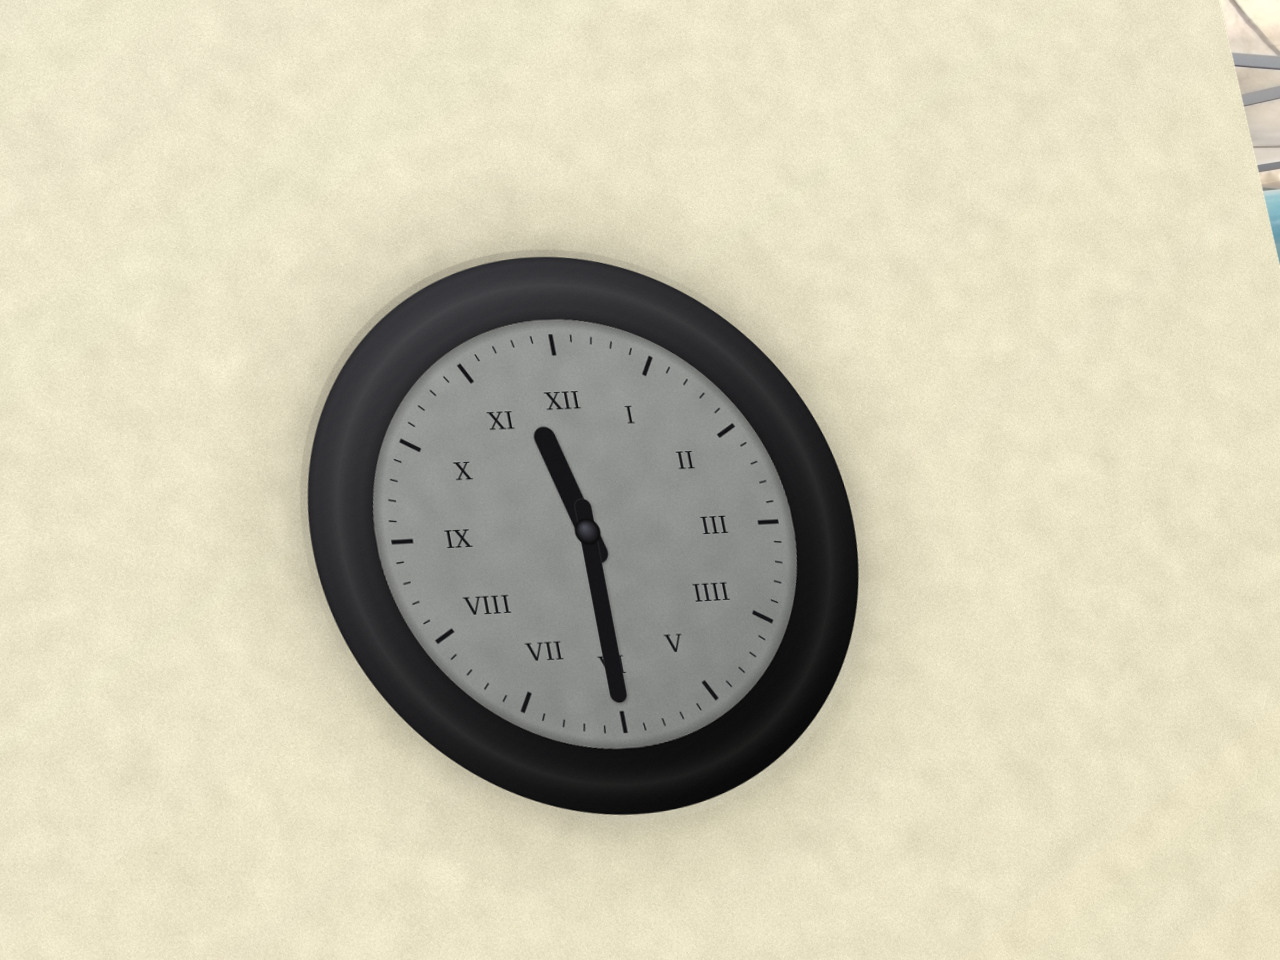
11:30
